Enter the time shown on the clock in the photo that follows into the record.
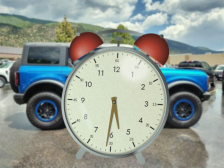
5:31
